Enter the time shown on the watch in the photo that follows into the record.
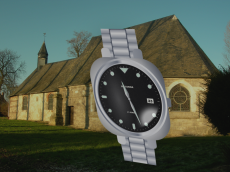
11:27
